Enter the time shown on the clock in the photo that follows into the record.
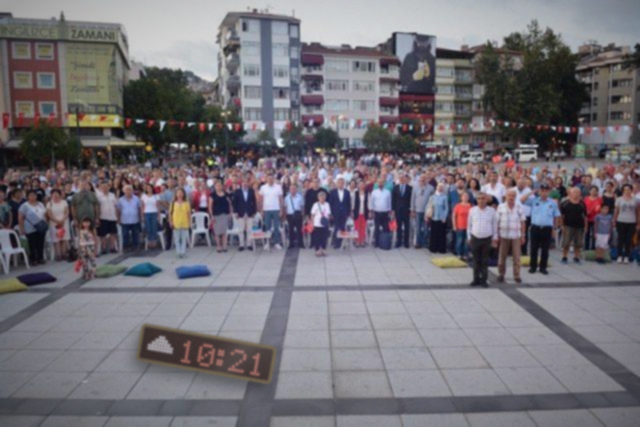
10:21
